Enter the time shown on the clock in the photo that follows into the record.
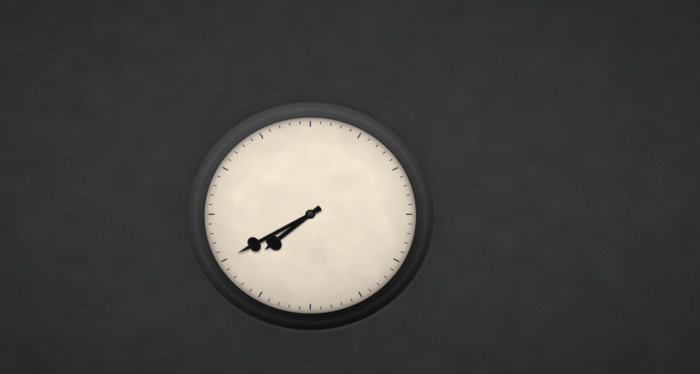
7:40
